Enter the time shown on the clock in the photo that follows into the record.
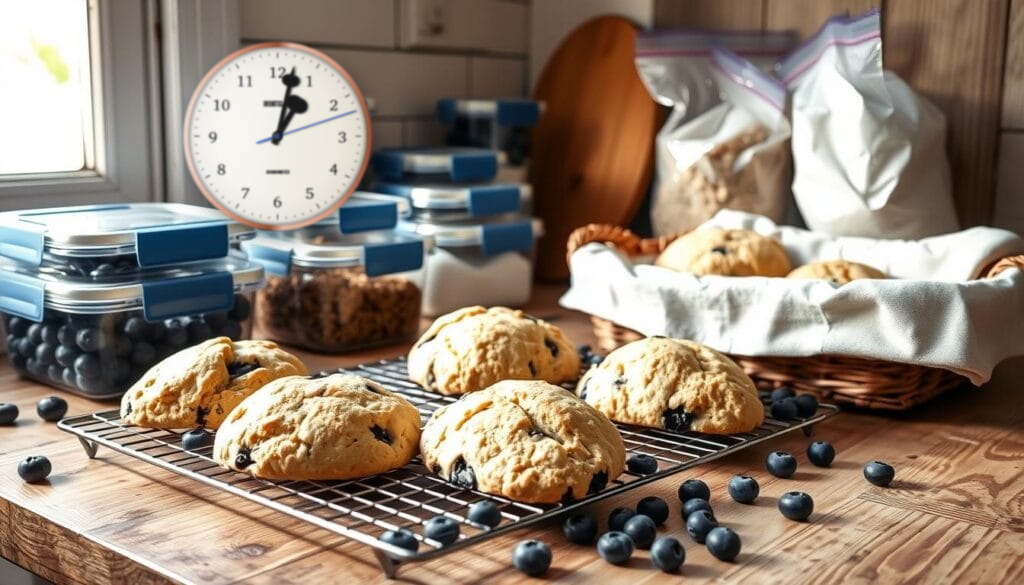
1:02:12
